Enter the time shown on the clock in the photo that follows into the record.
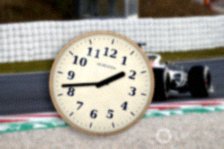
1:42
